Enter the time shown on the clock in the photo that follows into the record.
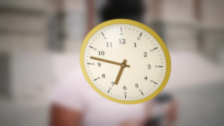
6:47
